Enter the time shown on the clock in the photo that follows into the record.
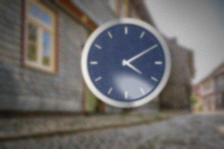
4:10
